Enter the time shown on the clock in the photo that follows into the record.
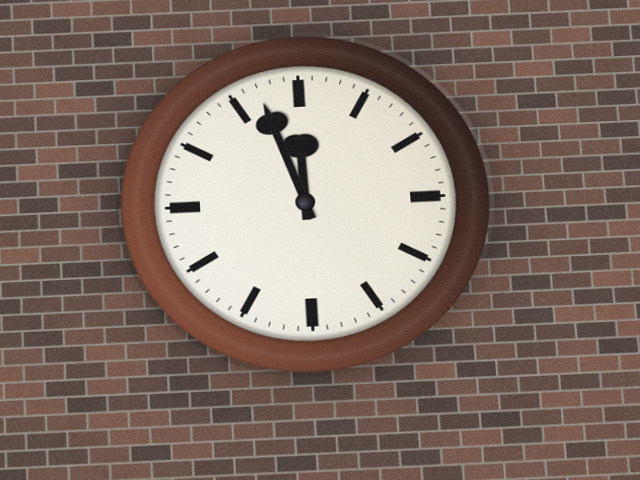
11:57
